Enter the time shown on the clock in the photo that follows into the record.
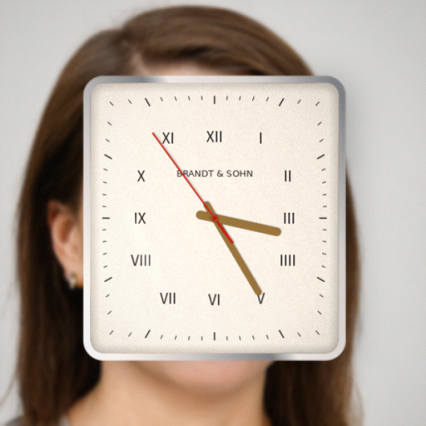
3:24:54
